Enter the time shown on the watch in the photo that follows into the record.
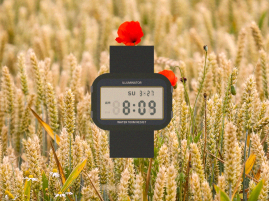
8:09
